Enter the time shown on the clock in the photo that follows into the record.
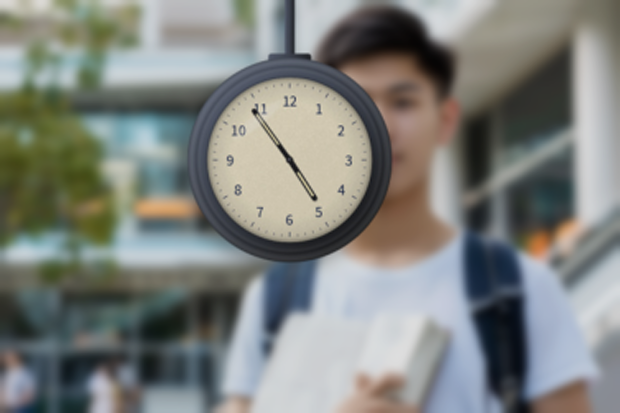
4:54
